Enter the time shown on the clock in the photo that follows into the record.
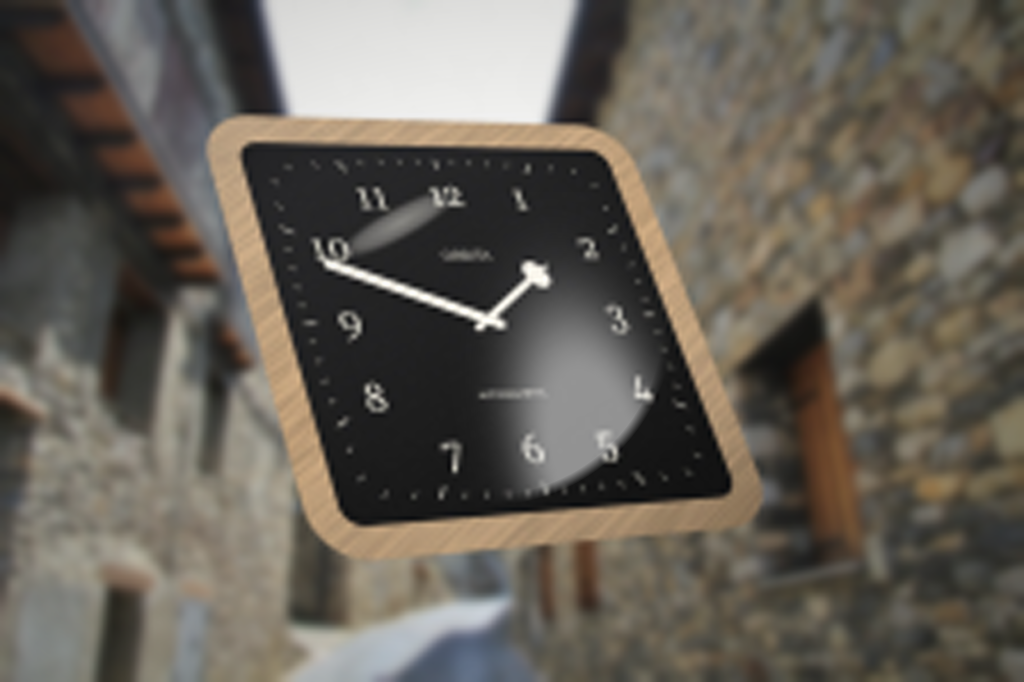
1:49
